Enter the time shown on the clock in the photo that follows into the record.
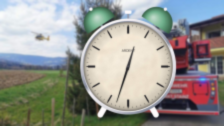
12:33
